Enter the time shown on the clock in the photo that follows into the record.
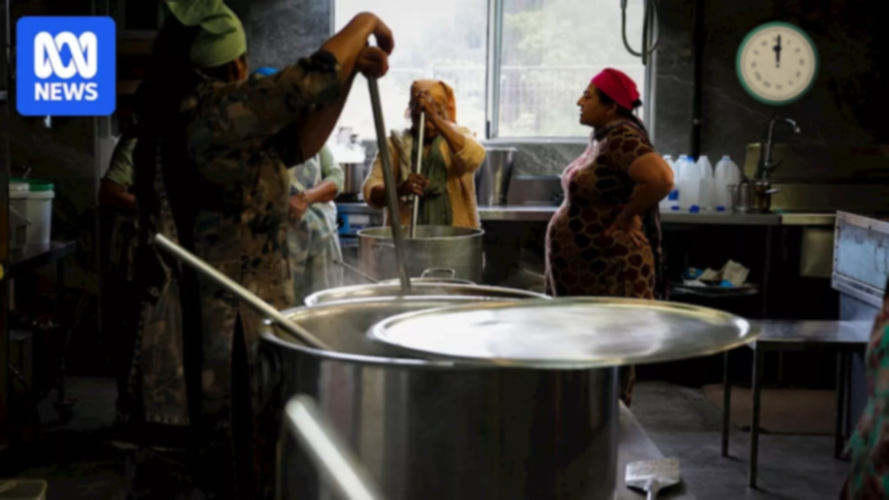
12:01
